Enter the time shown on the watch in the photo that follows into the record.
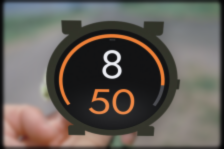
8:50
